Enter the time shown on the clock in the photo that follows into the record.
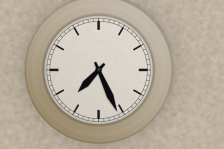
7:26
